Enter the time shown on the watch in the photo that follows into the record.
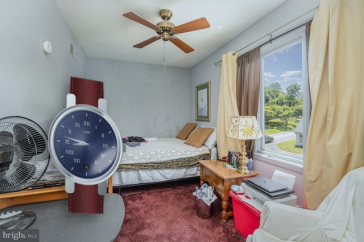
8:47
